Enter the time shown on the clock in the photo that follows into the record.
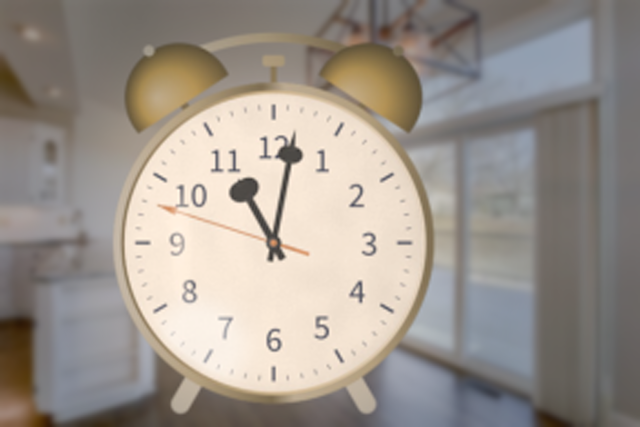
11:01:48
